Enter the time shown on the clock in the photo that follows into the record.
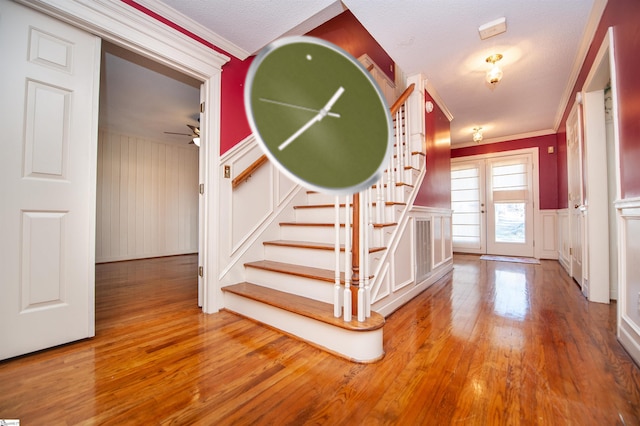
1:39:47
